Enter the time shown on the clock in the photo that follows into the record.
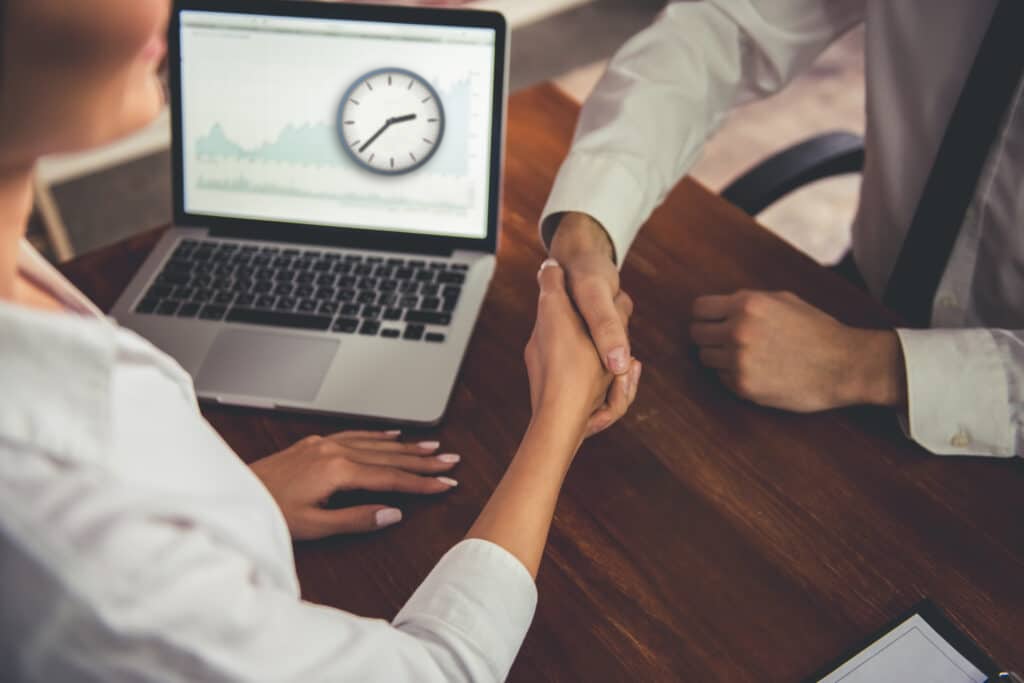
2:38
